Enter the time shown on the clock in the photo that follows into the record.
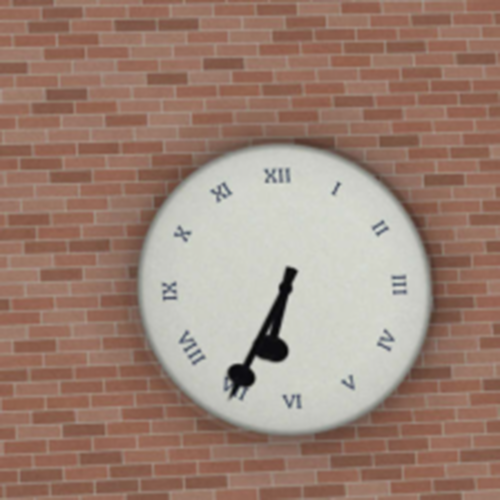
6:35
